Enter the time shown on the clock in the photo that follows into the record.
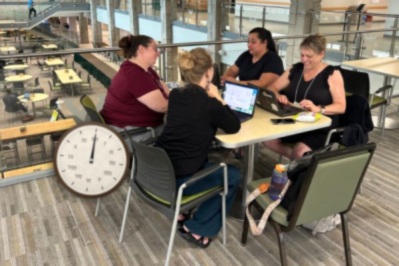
12:00
